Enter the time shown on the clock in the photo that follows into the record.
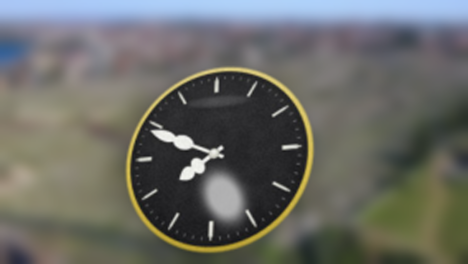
7:49
